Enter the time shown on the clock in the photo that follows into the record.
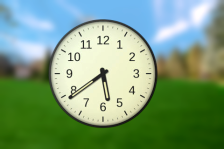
5:39
